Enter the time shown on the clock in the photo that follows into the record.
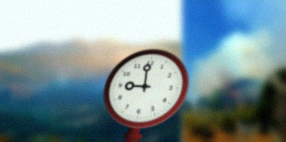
8:59
